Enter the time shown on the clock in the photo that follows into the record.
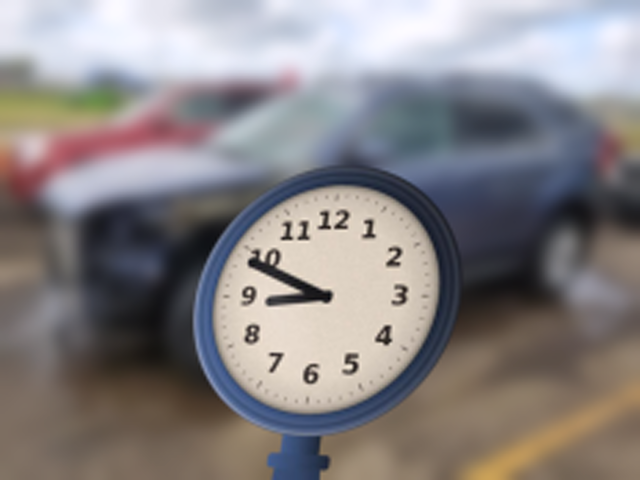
8:49
